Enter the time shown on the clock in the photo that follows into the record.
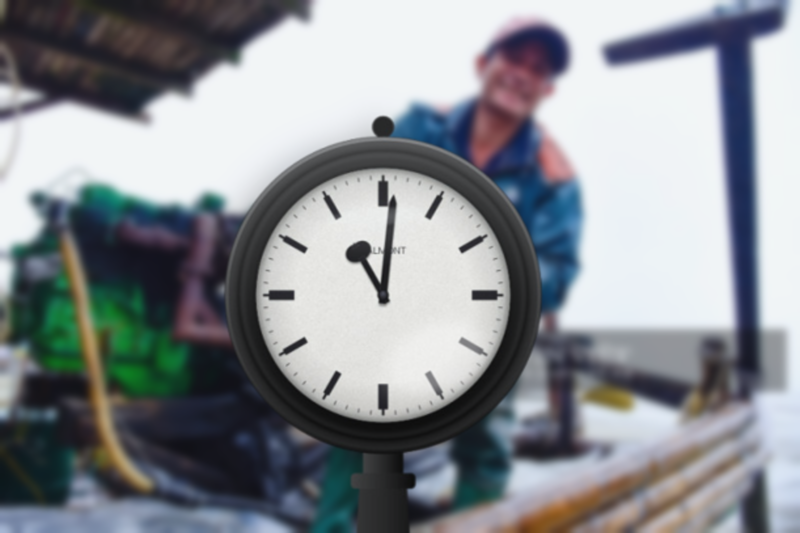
11:01
